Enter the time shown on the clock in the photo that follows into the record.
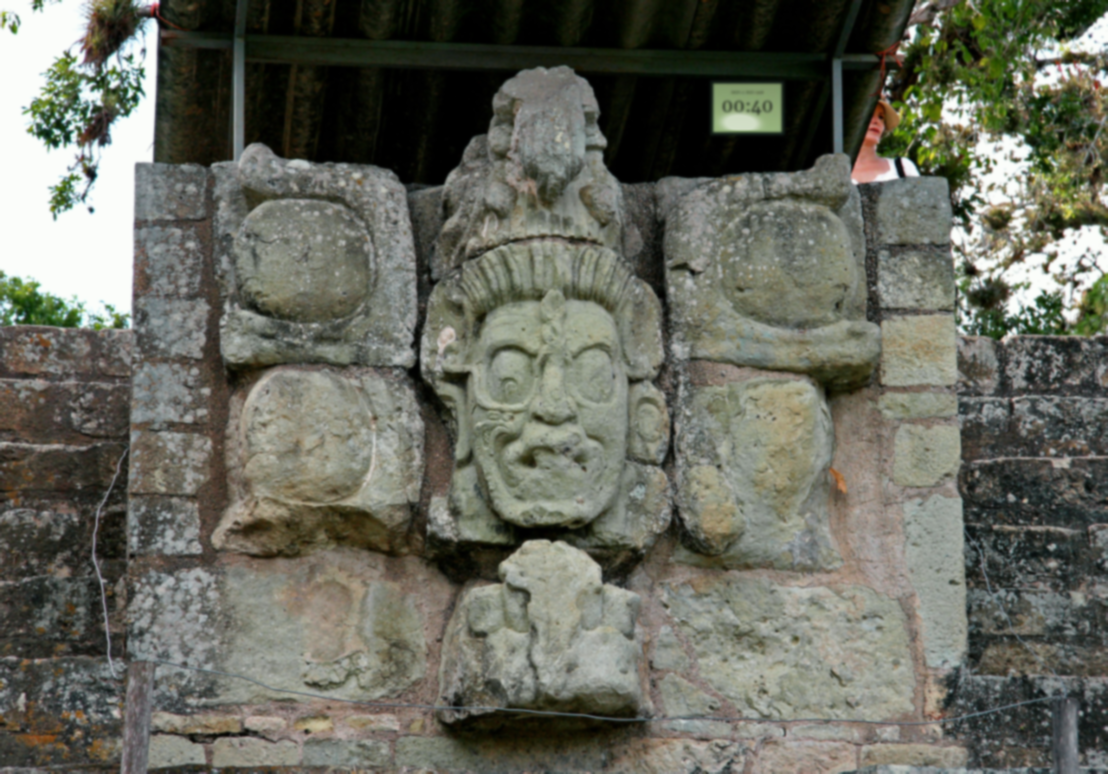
0:40
